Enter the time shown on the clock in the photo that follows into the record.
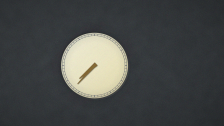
7:37
